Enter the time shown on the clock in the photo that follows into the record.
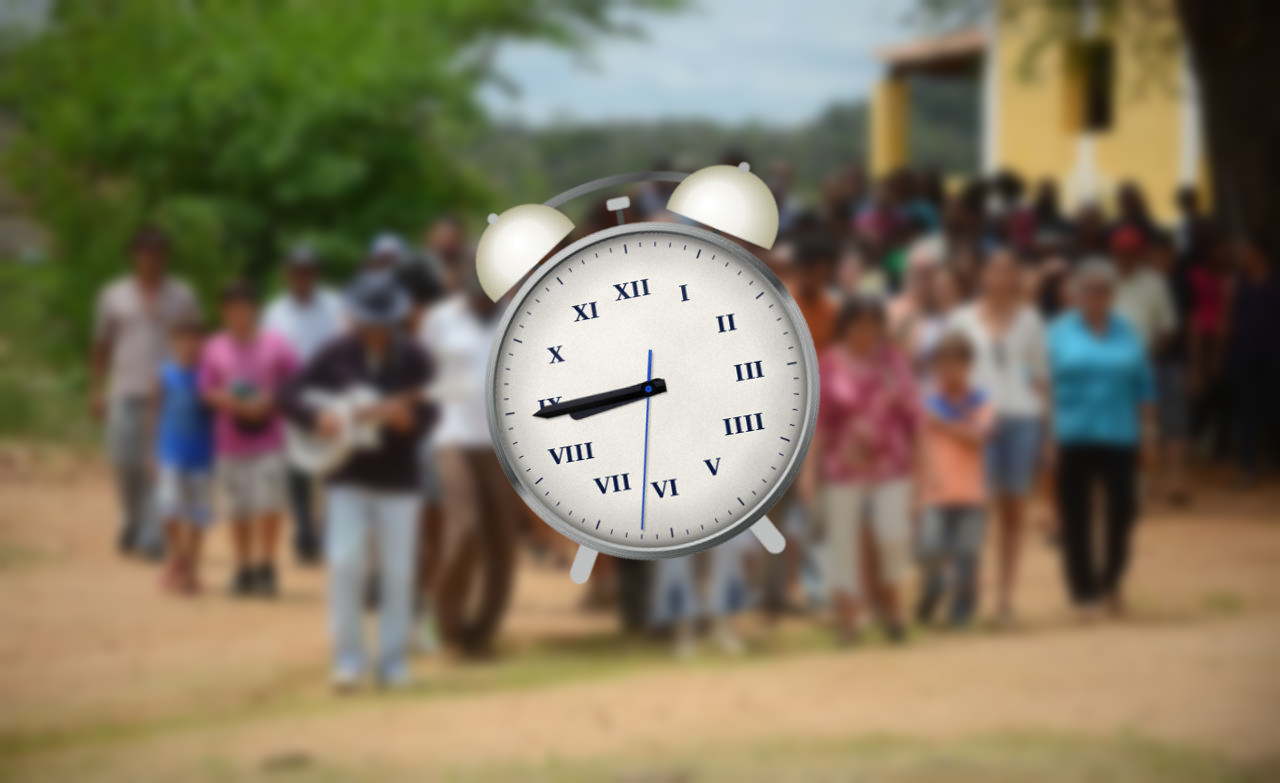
8:44:32
